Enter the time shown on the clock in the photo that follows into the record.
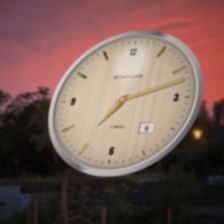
7:12
